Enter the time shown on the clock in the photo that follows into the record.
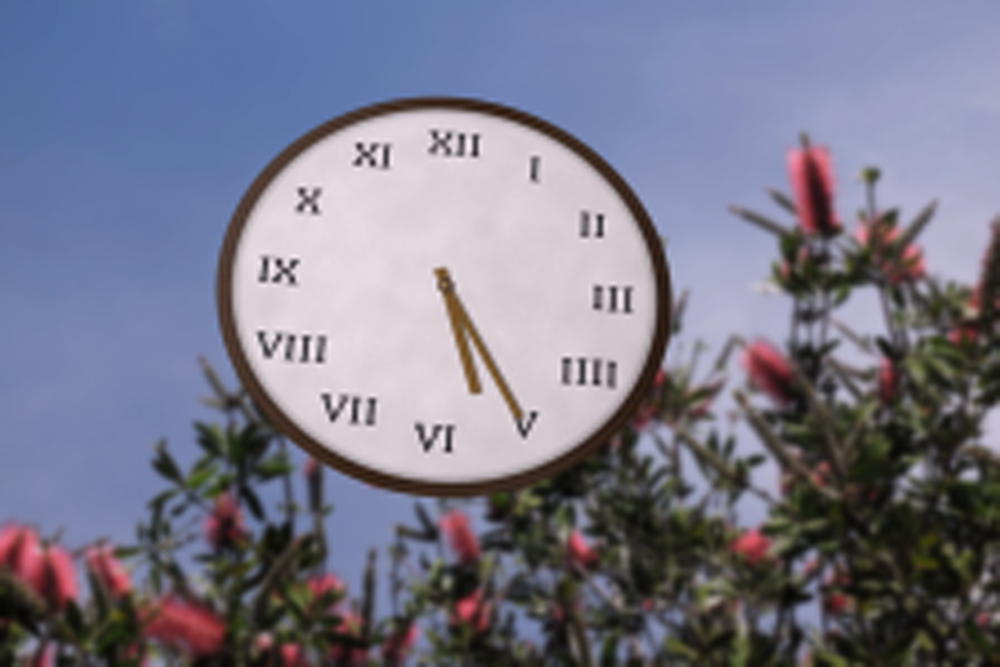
5:25
